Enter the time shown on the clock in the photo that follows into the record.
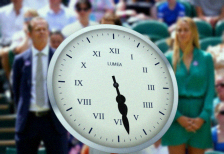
5:28
